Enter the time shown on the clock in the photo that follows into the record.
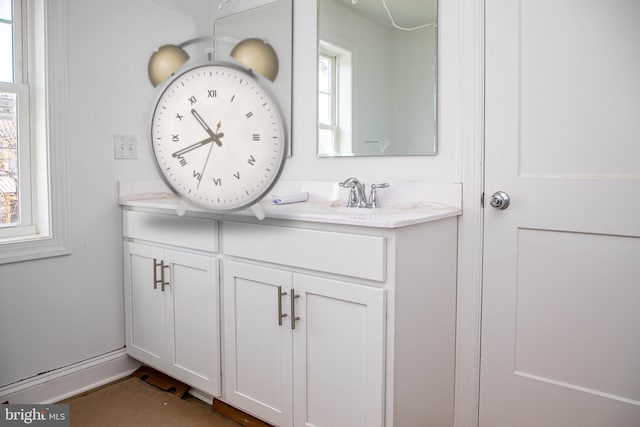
10:41:34
